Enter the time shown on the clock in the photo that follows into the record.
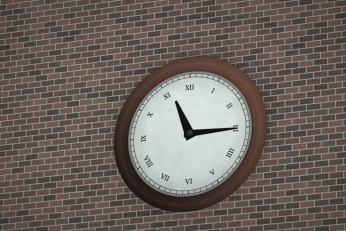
11:15
